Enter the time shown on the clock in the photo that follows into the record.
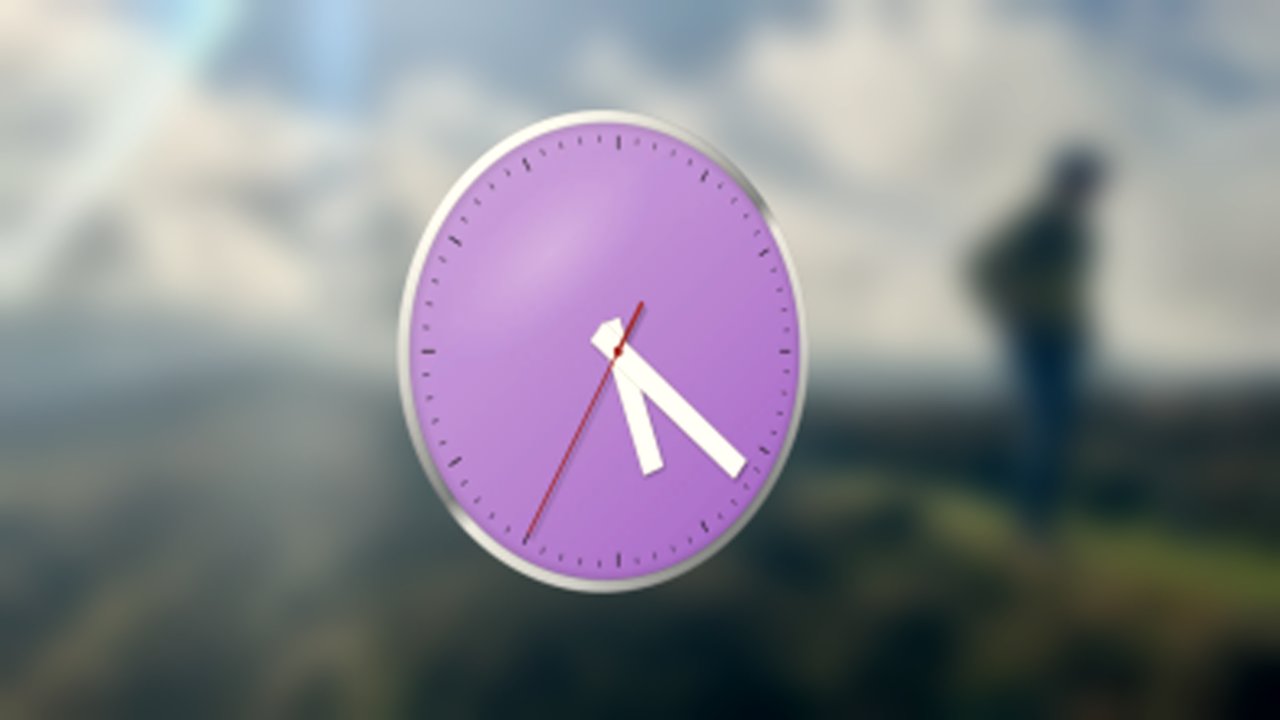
5:21:35
